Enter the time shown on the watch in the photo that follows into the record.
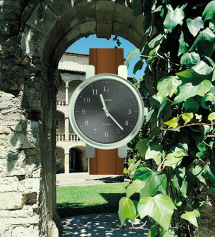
11:23
